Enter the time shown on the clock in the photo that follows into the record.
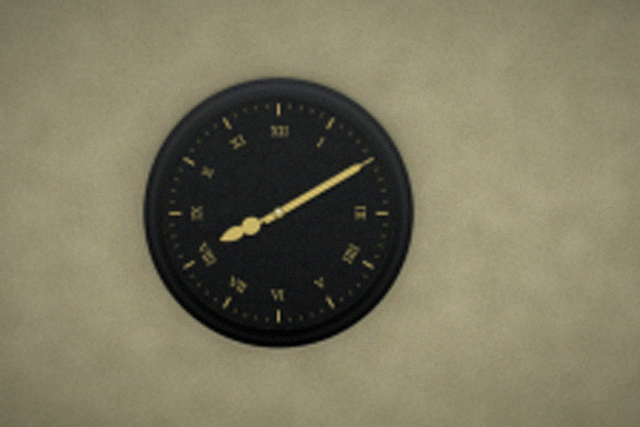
8:10
